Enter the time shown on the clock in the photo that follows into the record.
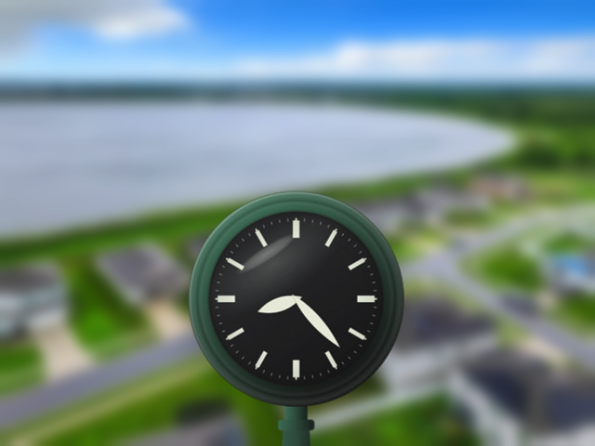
8:23
